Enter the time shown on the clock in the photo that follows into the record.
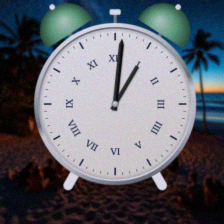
1:01
